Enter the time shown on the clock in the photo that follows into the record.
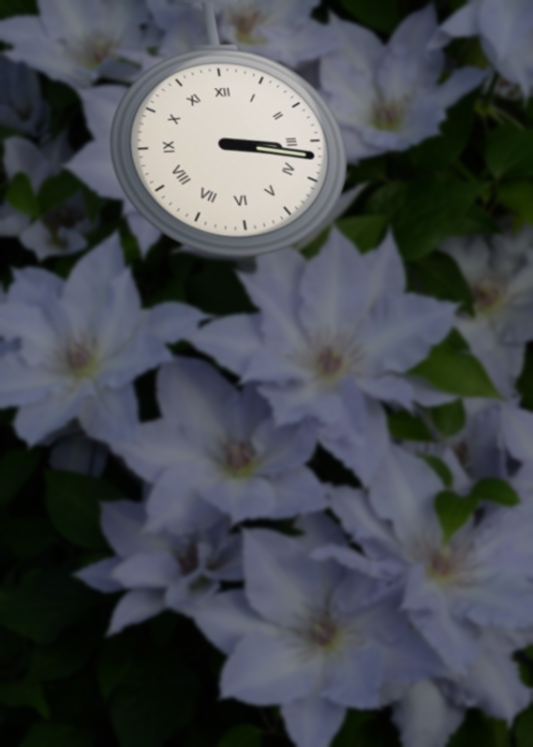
3:17
